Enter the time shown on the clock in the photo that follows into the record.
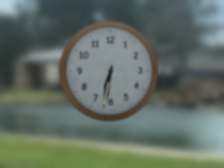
6:32
